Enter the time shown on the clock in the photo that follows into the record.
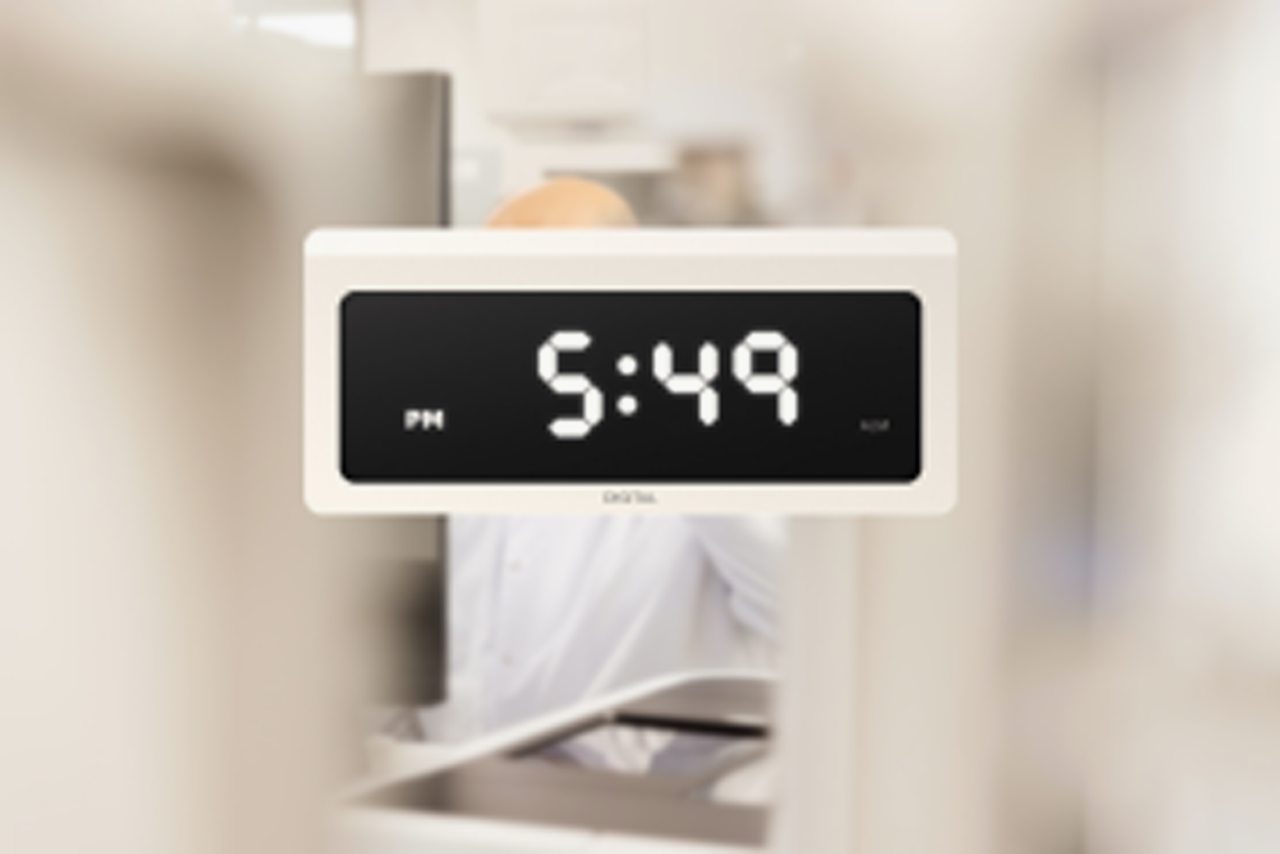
5:49
